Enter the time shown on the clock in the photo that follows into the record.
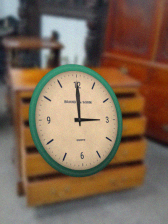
3:00
